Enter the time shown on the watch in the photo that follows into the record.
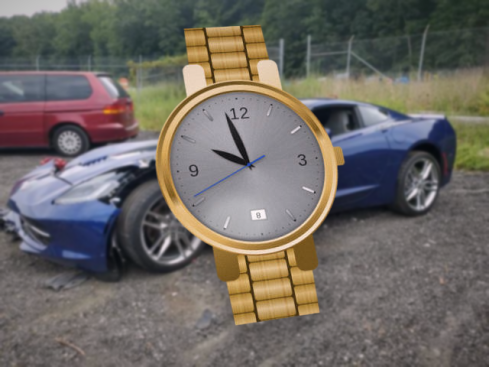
9:57:41
